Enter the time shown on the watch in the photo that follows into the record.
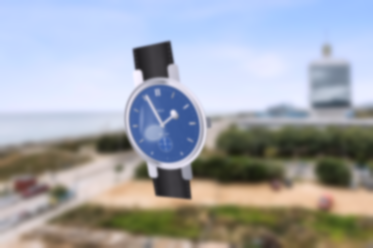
1:56
